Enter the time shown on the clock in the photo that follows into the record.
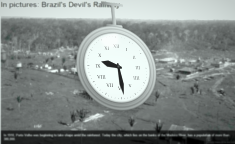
9:29
